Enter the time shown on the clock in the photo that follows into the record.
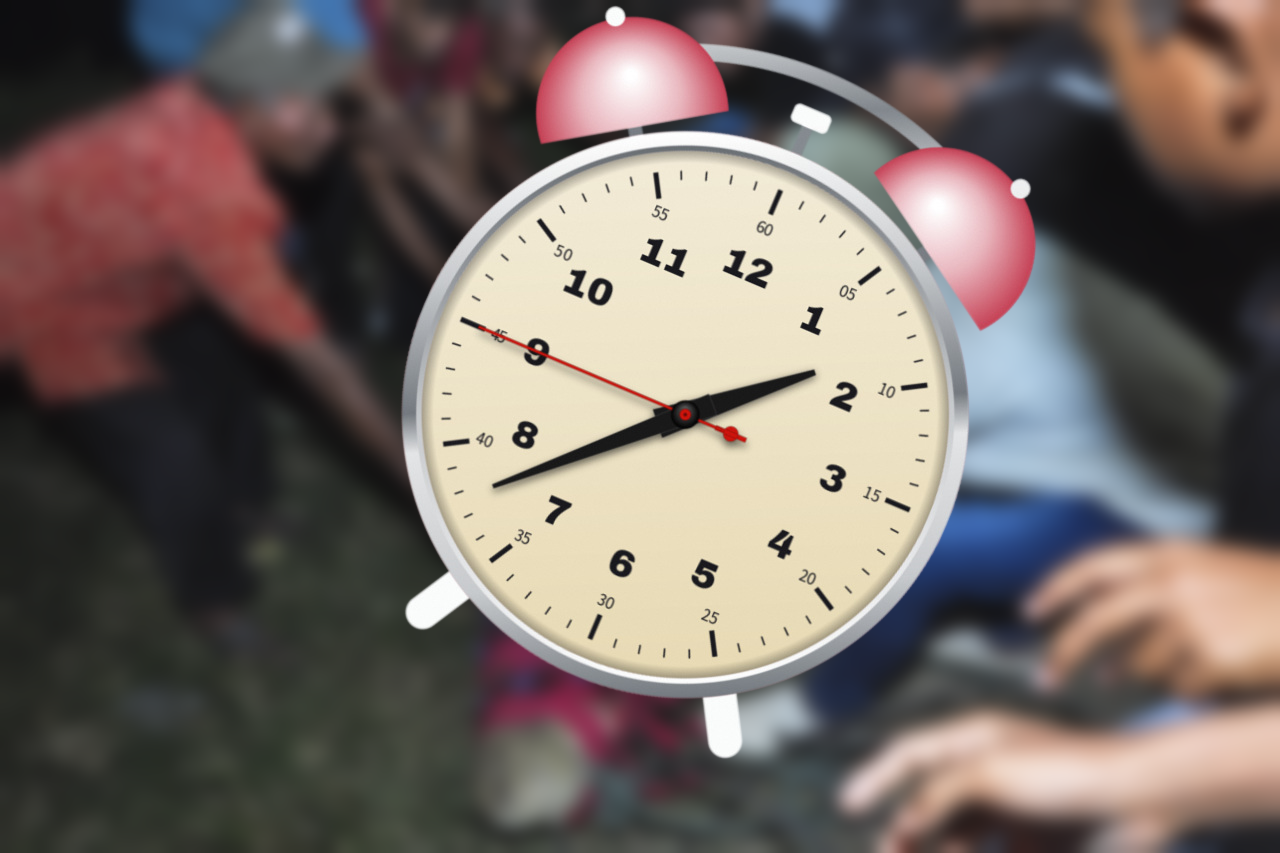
1:37:45
